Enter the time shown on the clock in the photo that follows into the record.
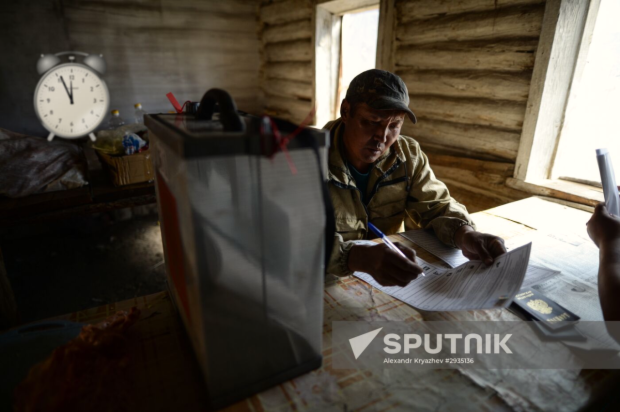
11:56
